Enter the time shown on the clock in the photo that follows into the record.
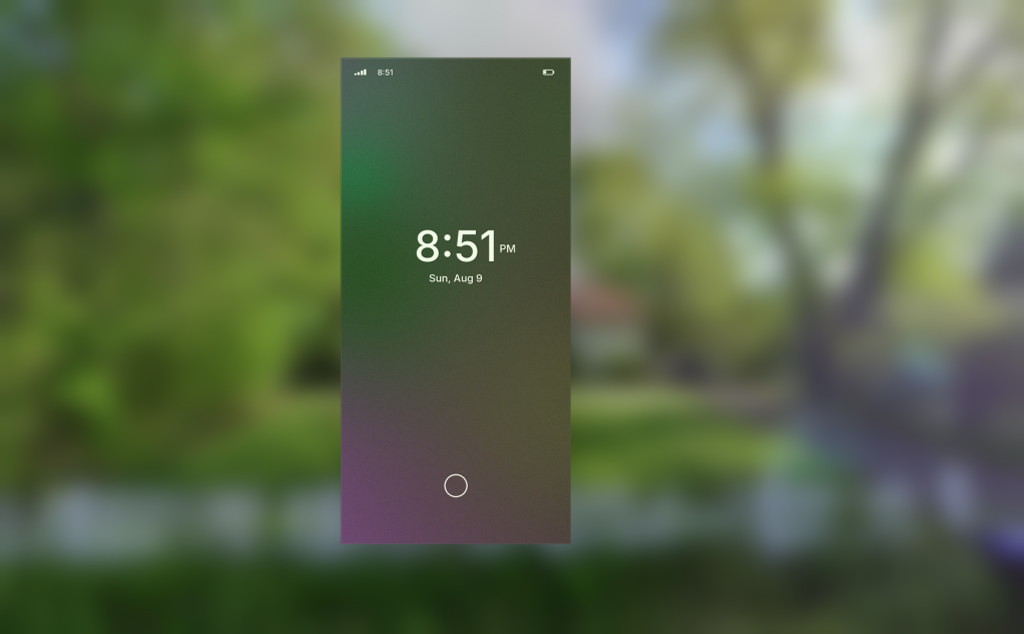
8:51
